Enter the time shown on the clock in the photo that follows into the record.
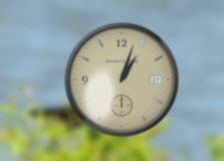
1:03
